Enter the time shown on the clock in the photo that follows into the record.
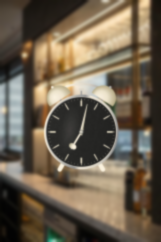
7:02
